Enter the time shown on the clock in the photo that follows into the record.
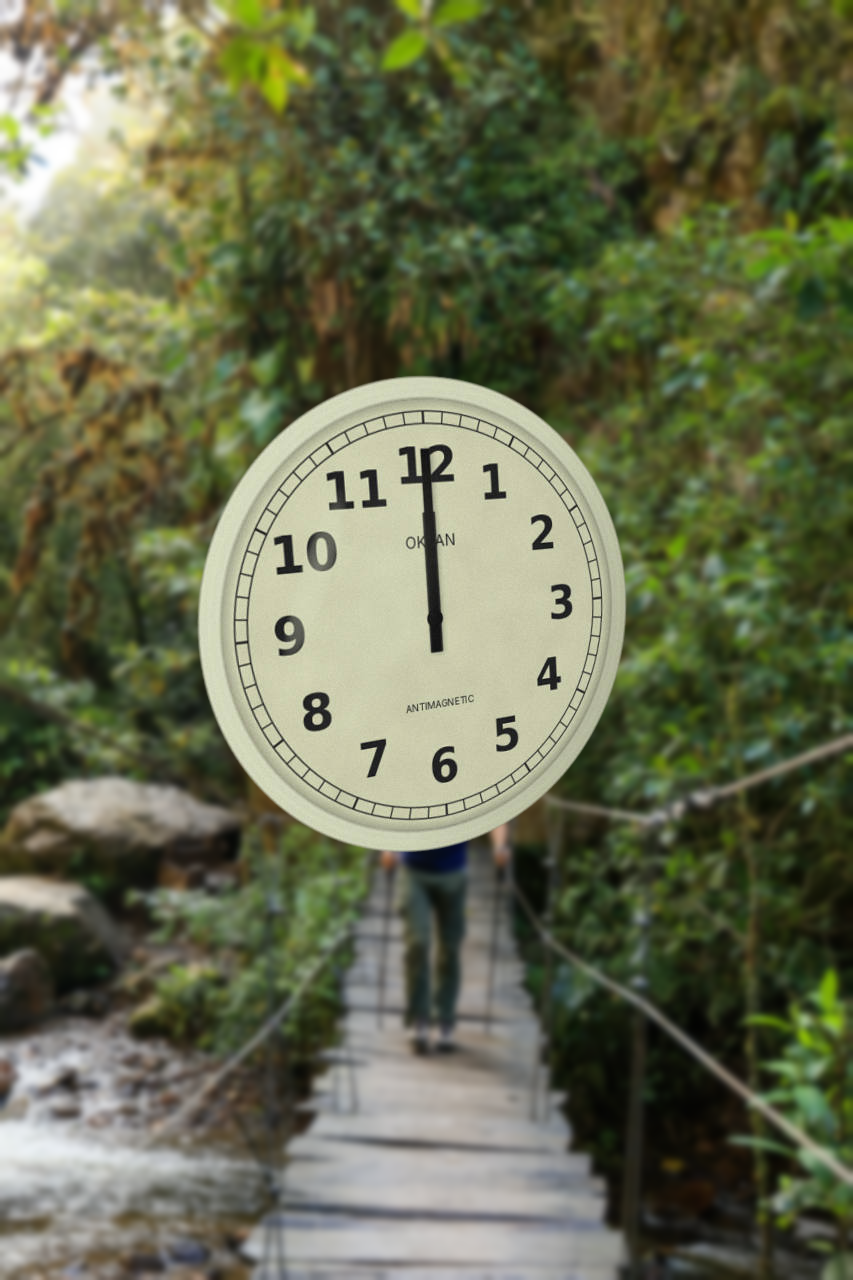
12:00
